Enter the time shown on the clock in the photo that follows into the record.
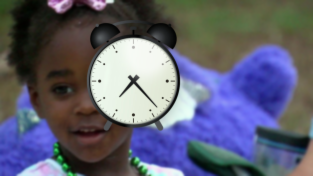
7:23
